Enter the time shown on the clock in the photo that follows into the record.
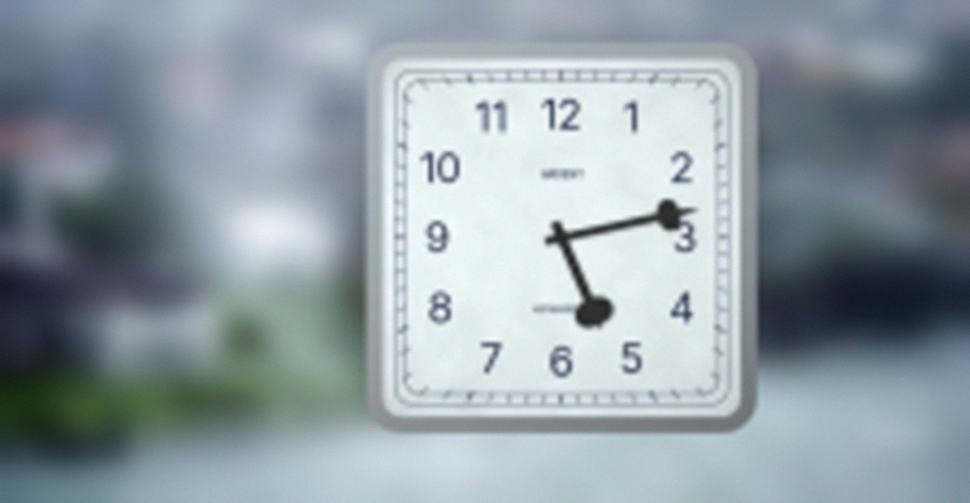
5:13
